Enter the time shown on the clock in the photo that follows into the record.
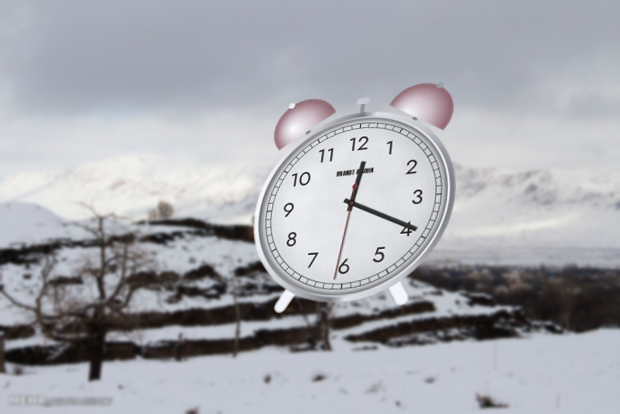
12:19:31
